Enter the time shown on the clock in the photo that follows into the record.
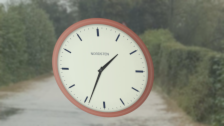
1:34
